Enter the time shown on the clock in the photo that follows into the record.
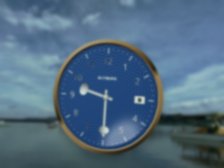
9:30
